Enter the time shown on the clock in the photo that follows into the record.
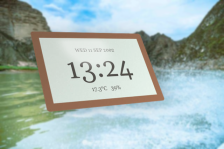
13:24
